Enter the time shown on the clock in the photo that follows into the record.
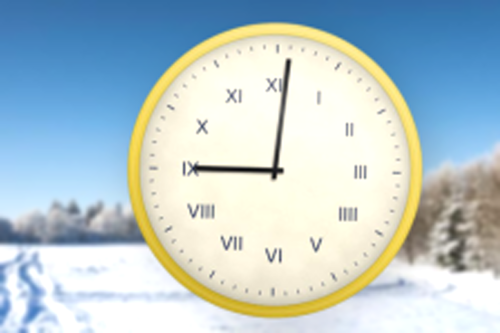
9:01
